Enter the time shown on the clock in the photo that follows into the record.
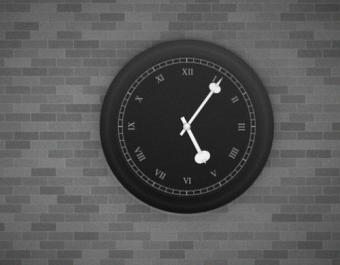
5:06
